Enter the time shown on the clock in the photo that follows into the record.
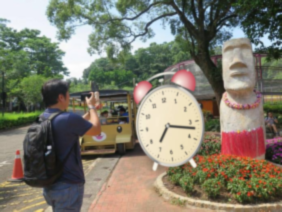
7:17
